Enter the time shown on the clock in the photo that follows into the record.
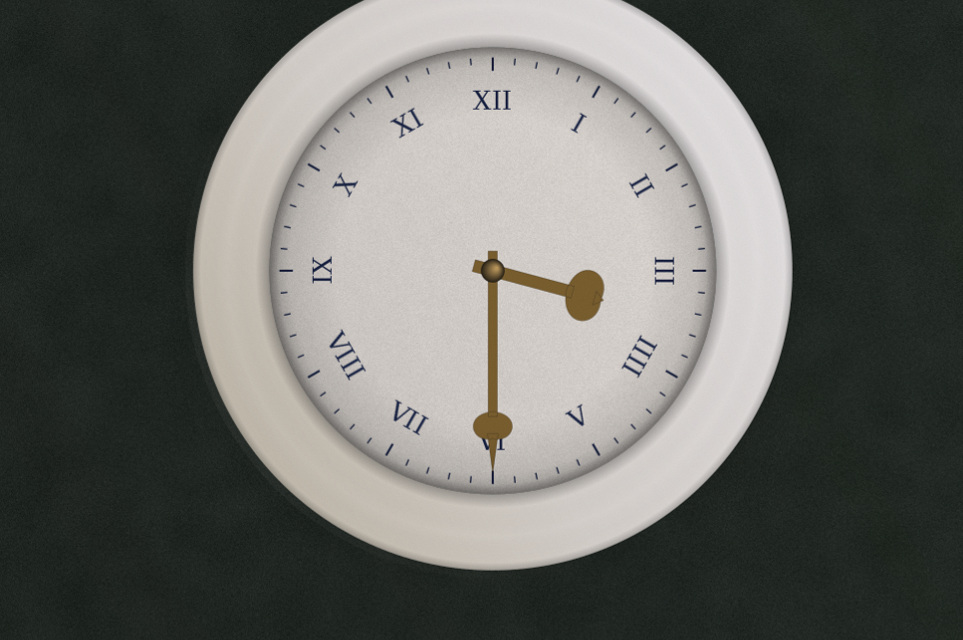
3:30
